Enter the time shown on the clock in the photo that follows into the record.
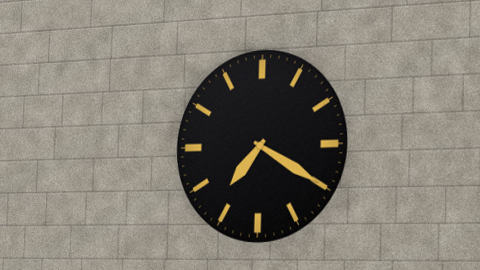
7:20
